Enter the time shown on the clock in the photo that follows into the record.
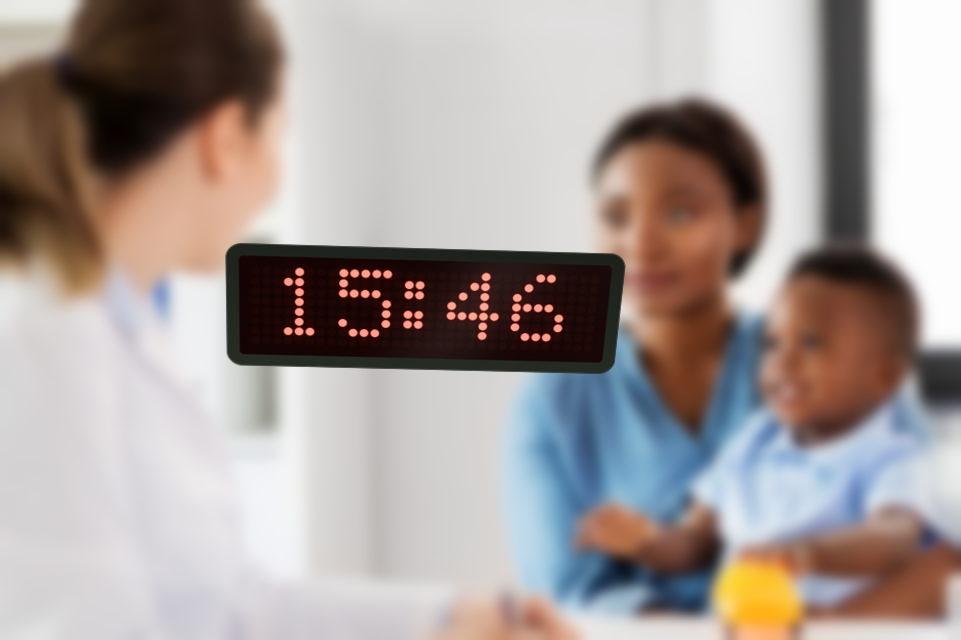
15:46
